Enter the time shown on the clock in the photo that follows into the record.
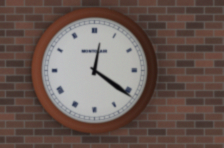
12:21
